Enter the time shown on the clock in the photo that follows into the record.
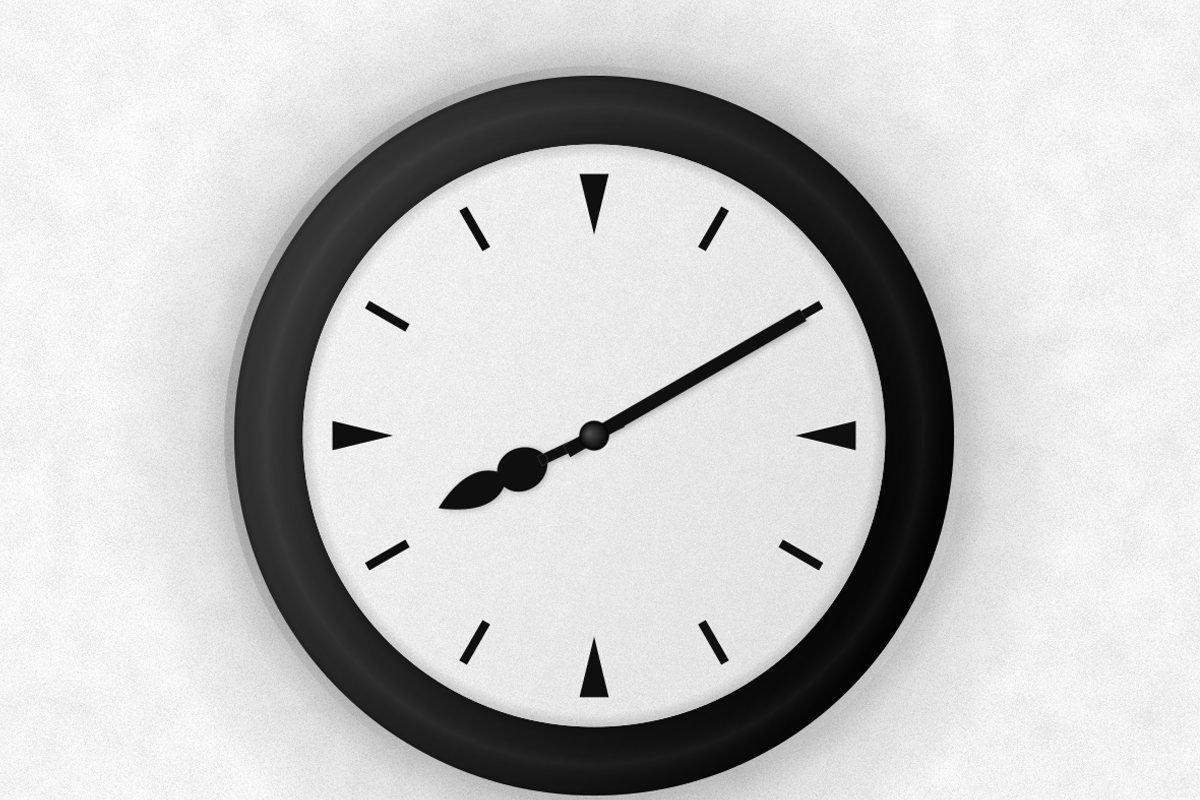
8:10
